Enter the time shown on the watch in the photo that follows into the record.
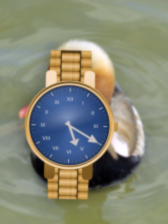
5:20
